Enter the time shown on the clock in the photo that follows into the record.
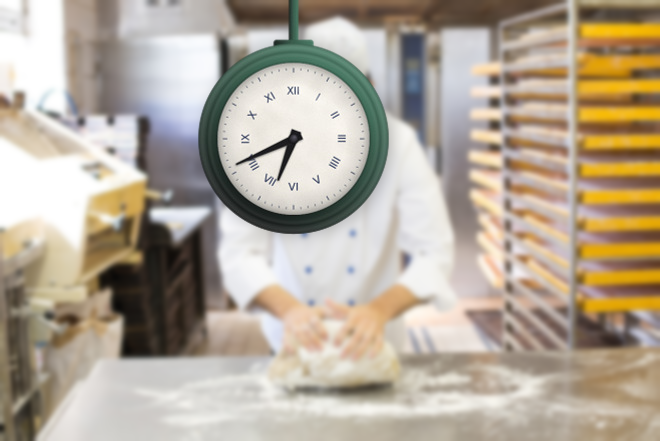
6:41
